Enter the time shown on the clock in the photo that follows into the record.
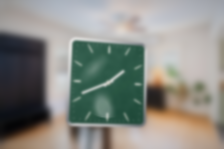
1:41
